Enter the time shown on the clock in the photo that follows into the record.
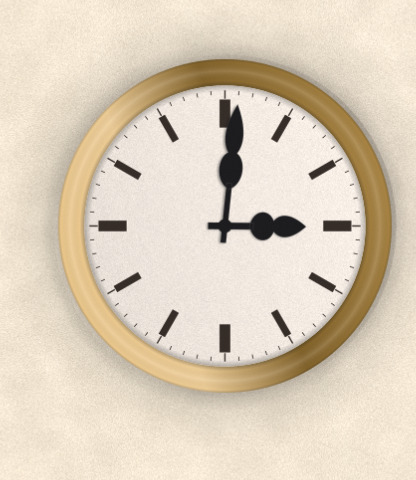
3:01
